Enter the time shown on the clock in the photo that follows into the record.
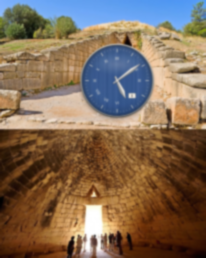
5:09
